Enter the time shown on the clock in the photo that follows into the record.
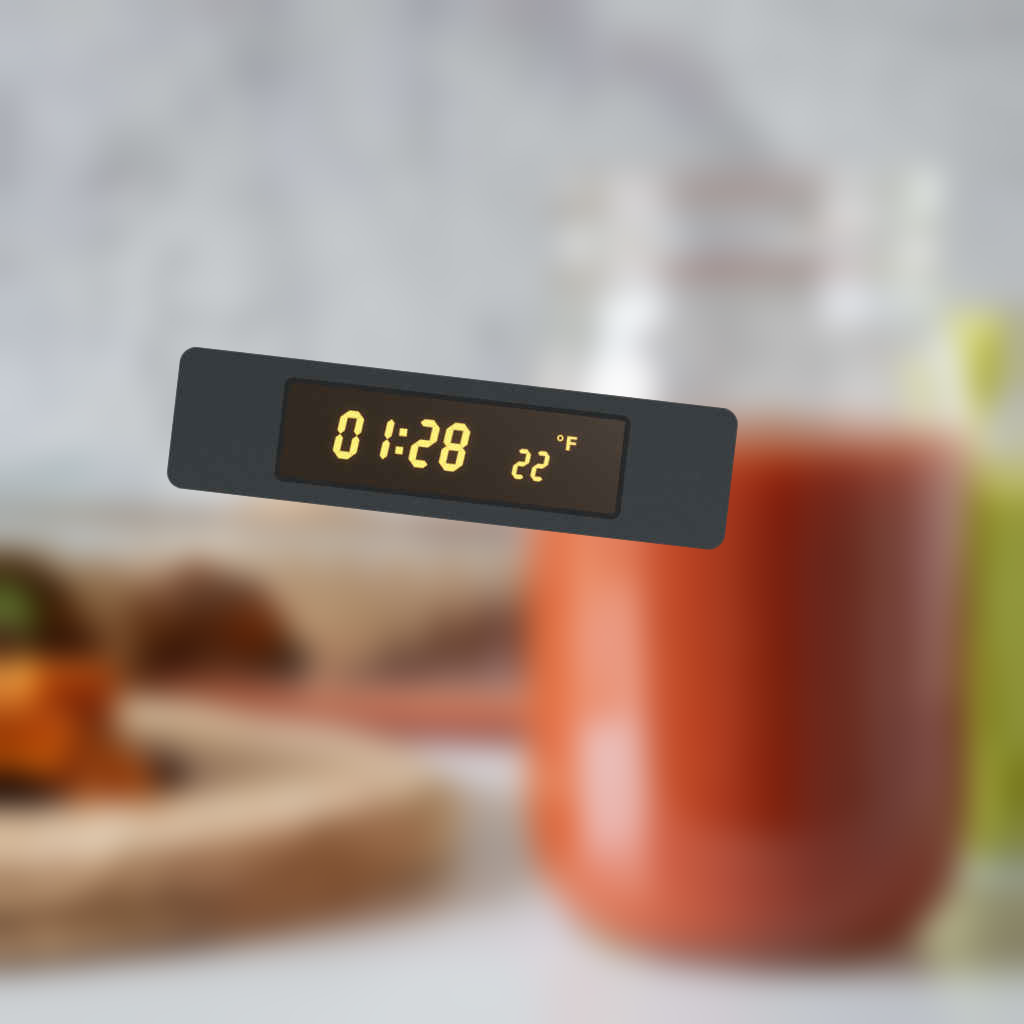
1:28
